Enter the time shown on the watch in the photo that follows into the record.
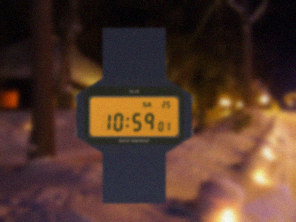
10:59
